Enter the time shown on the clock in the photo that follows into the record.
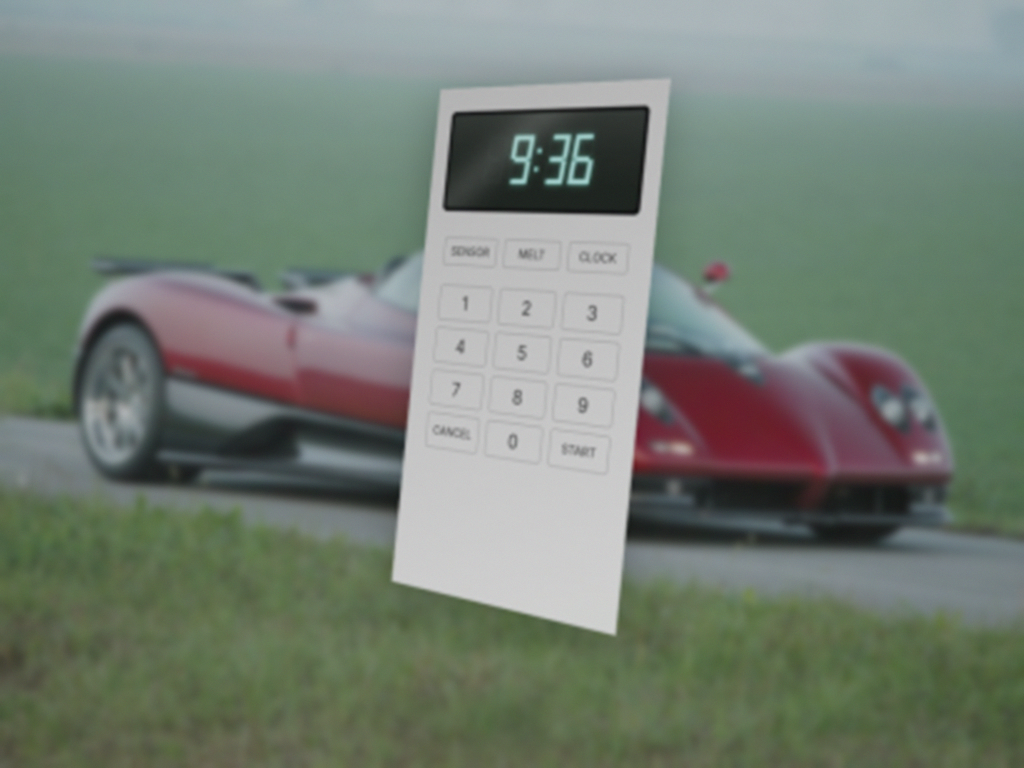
9:36
